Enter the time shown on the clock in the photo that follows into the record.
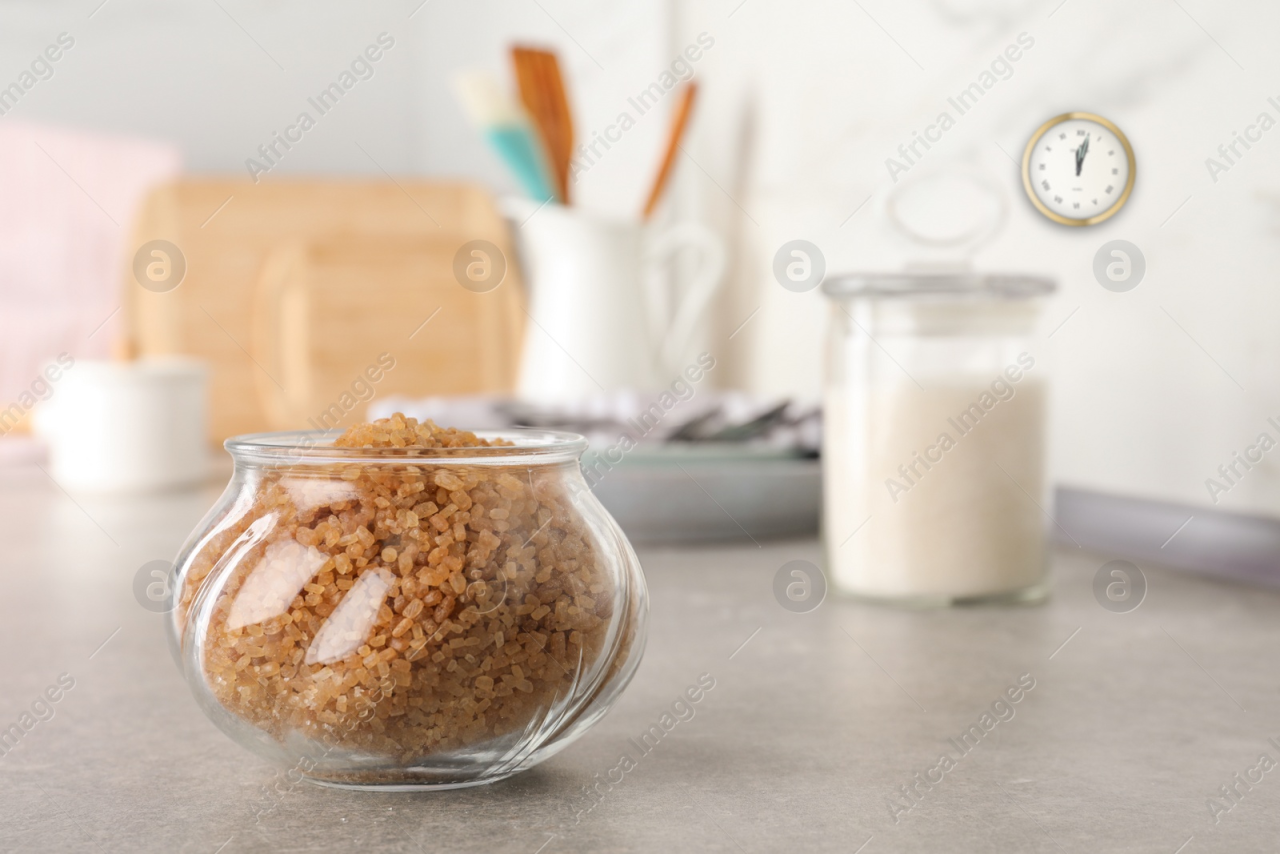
12:02
